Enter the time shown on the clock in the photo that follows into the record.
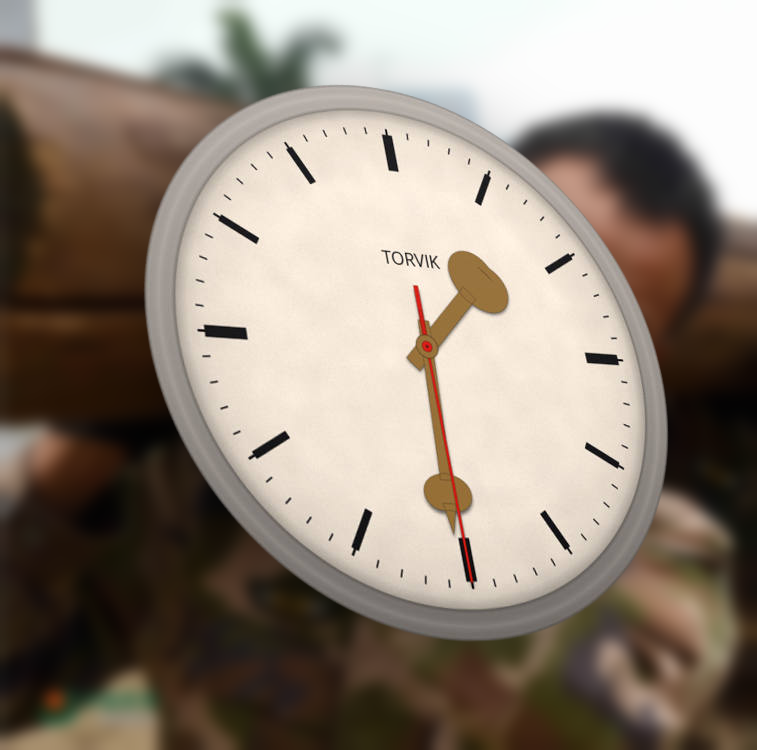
1:30:30
